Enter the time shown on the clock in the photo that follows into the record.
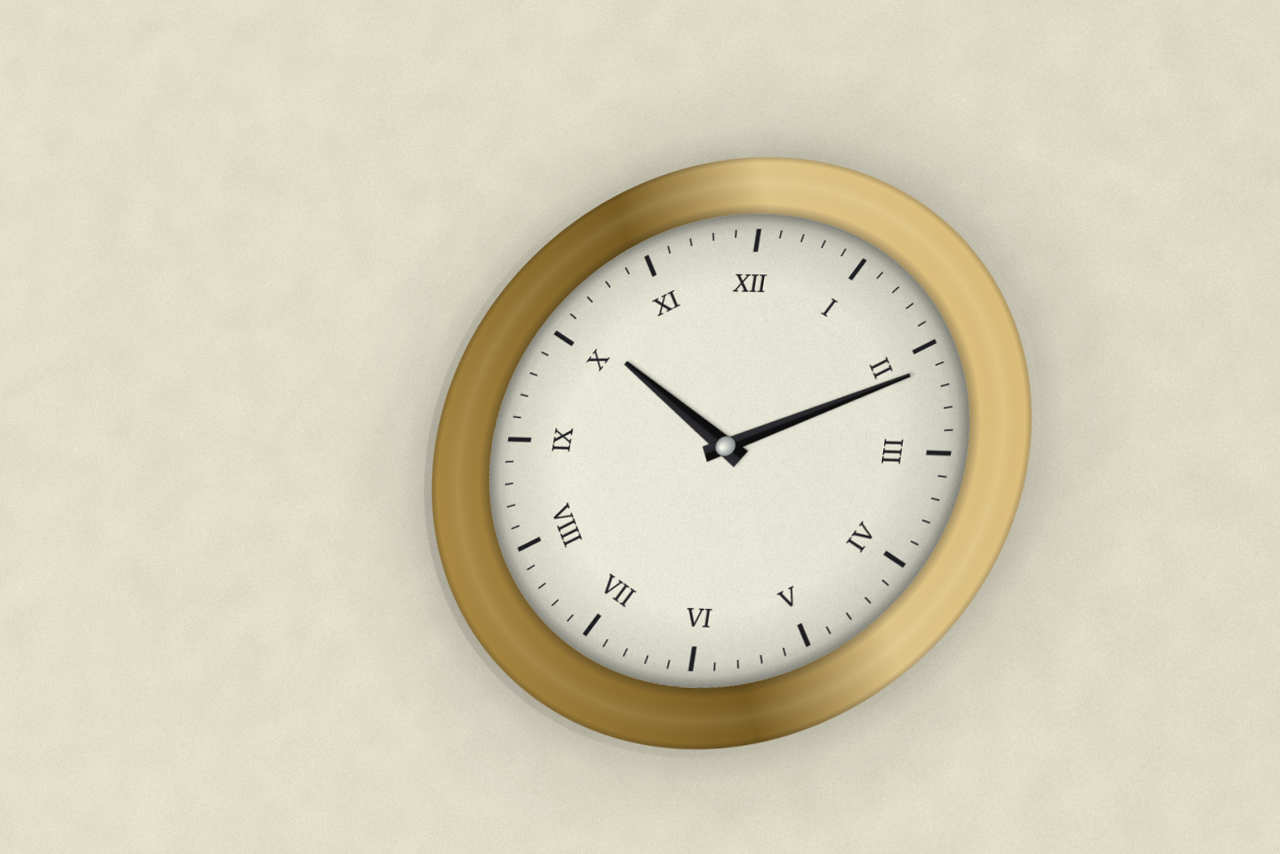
10:11
